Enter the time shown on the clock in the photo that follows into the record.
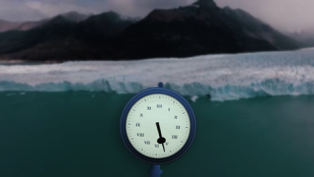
5:27
